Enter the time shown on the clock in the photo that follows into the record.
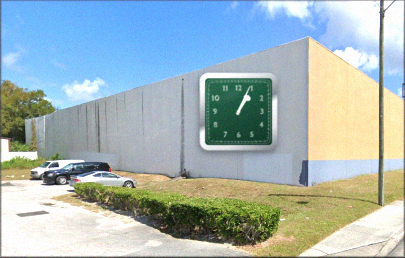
1:04
